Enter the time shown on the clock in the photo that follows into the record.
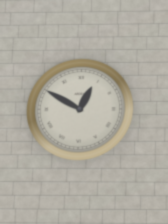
12:50
